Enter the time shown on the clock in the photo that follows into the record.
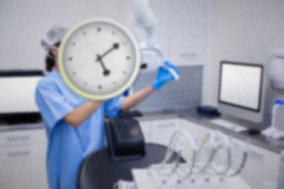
5:09
